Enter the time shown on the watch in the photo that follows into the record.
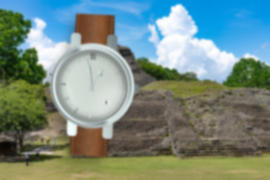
12:58
